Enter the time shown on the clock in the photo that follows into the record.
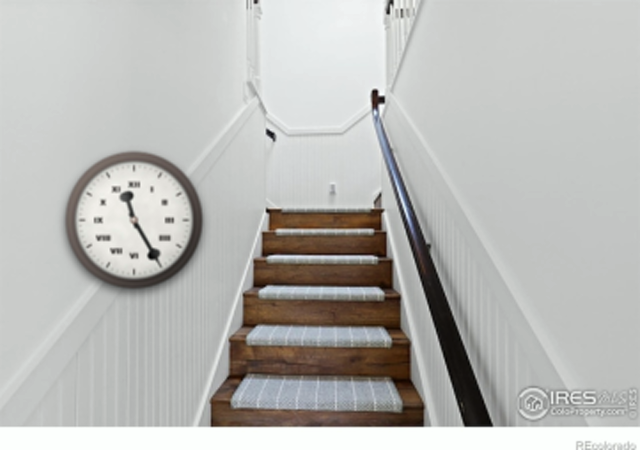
11:25
